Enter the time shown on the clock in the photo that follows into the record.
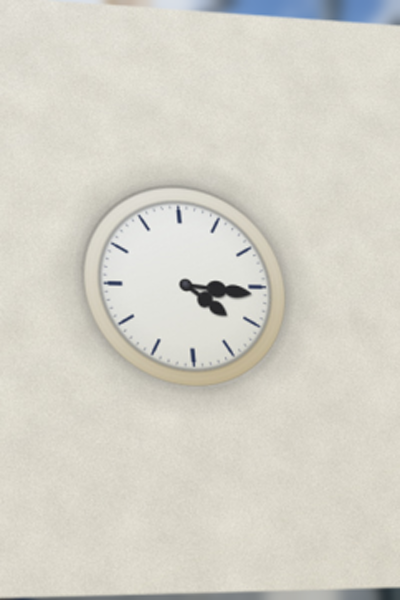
4:16
